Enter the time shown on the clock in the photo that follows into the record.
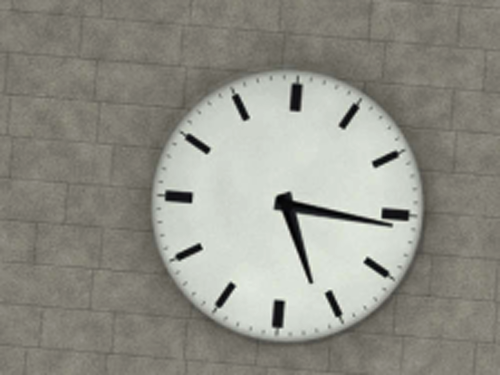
5:16
